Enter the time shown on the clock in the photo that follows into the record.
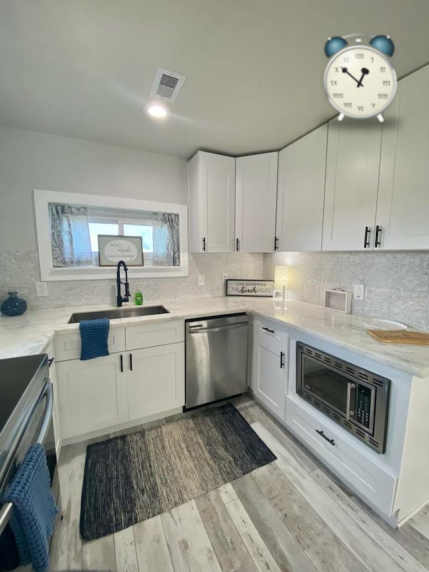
12:52
